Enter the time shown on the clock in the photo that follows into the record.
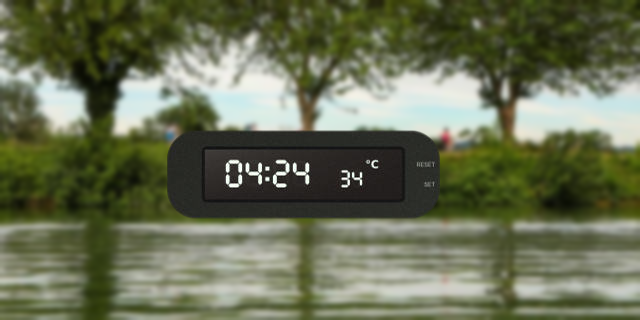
4:24
